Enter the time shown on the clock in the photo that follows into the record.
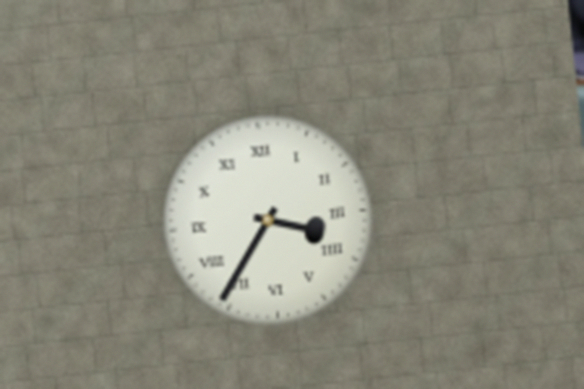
3:36
